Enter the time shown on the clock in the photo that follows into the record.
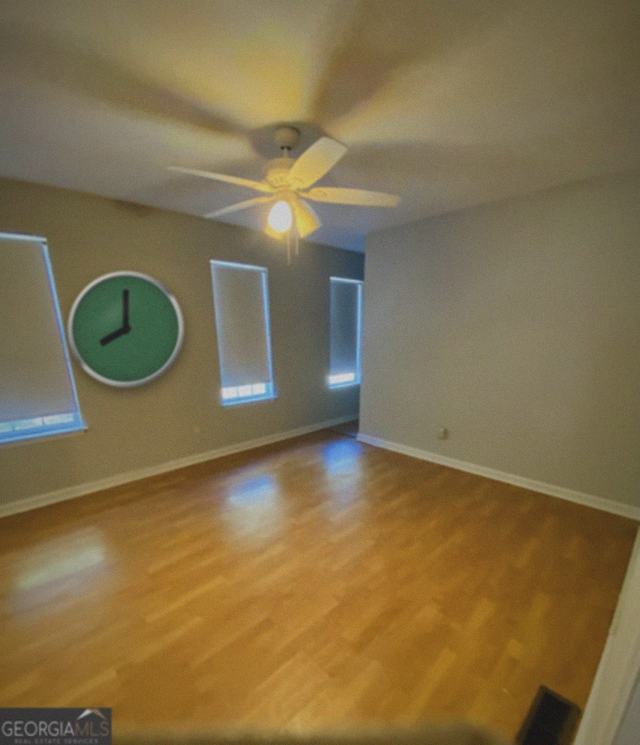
8:00
